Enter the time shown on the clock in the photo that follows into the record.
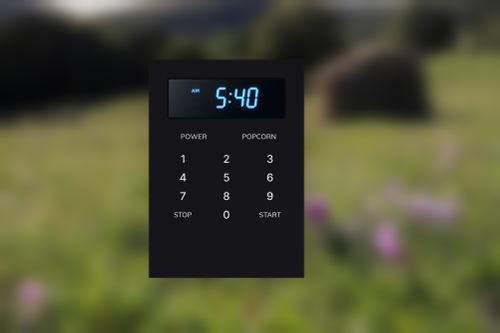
5:40
